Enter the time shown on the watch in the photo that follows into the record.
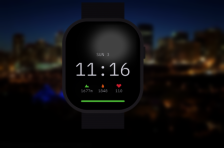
11:16
